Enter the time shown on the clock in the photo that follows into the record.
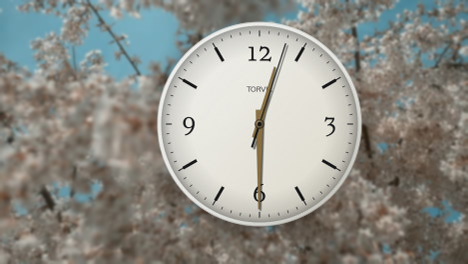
12:30:03
